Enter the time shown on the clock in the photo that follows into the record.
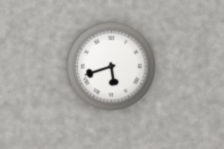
5:42
